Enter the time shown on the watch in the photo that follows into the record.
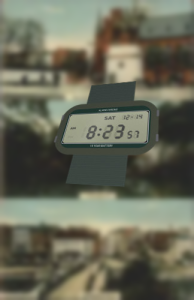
8:23:57
